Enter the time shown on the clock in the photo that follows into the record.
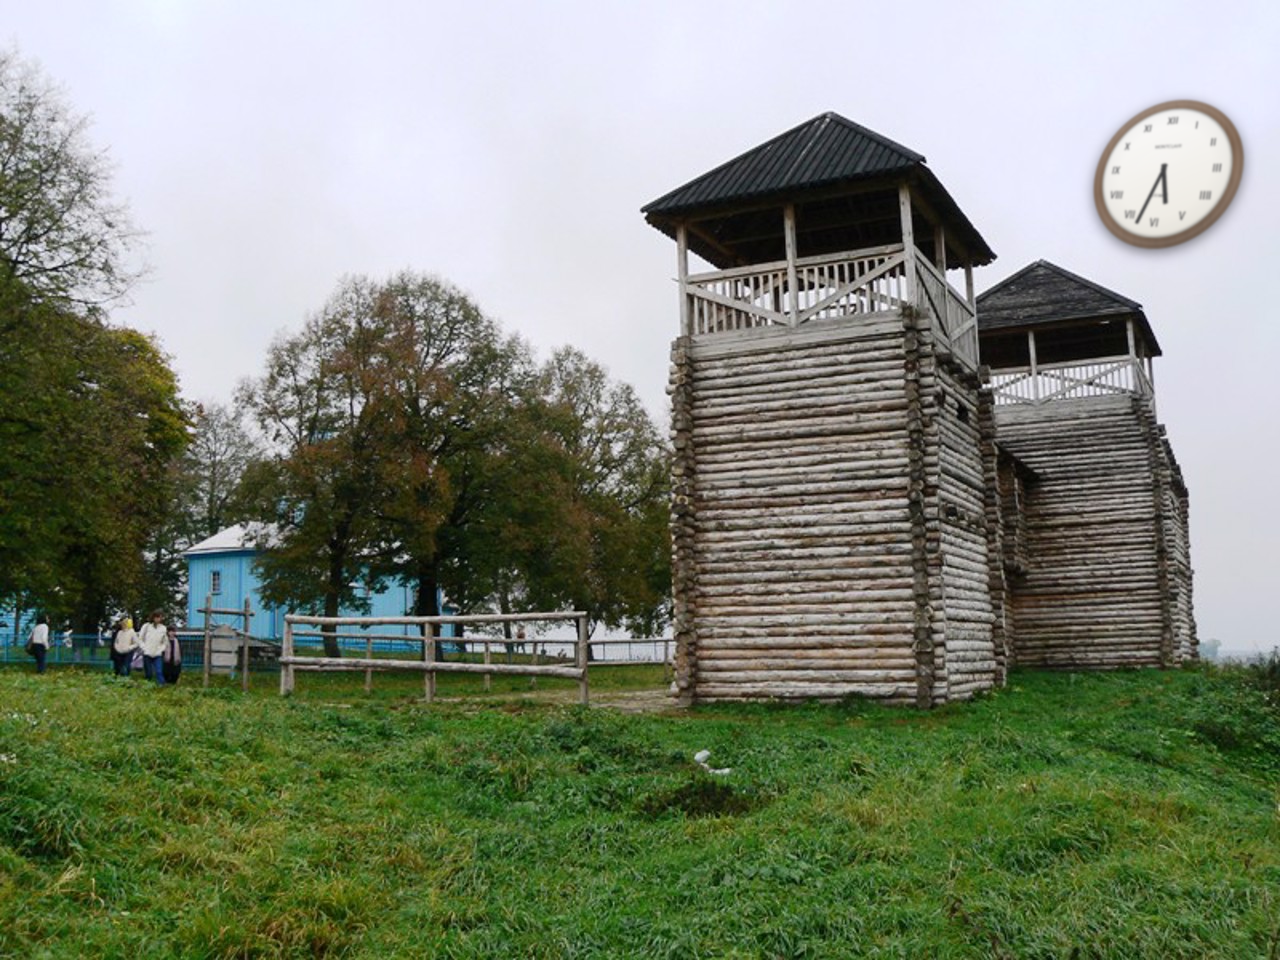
5:33
